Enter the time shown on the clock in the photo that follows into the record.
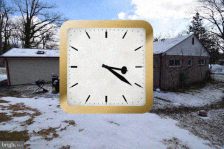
3:21
